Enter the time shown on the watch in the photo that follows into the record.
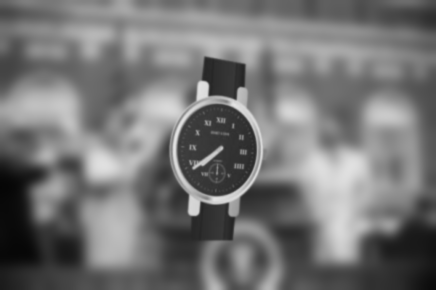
7:39
